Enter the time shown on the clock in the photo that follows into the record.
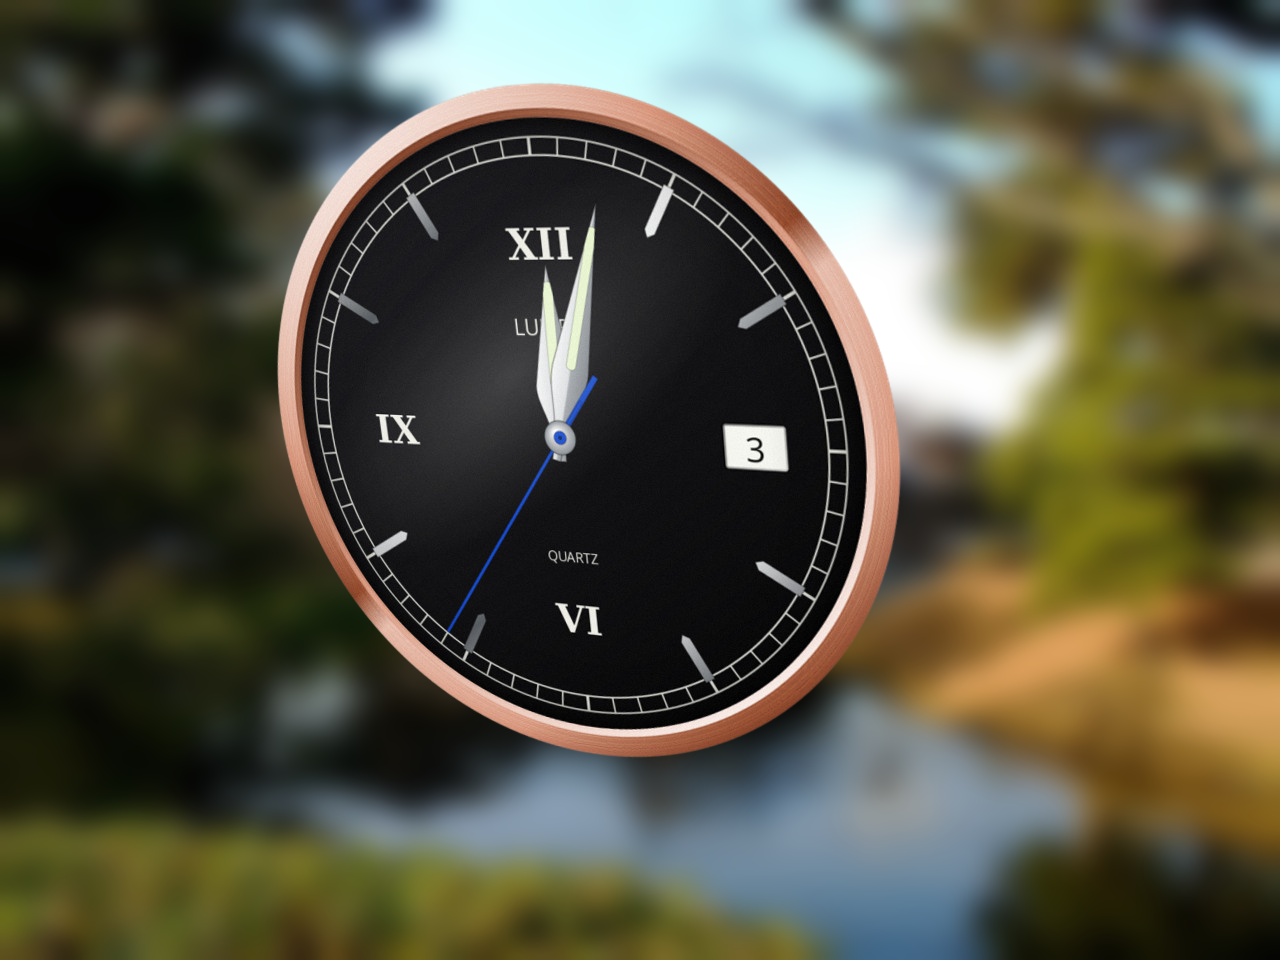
12:02:36
